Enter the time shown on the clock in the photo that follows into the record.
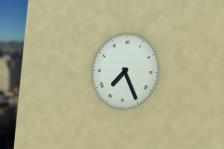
7:25
